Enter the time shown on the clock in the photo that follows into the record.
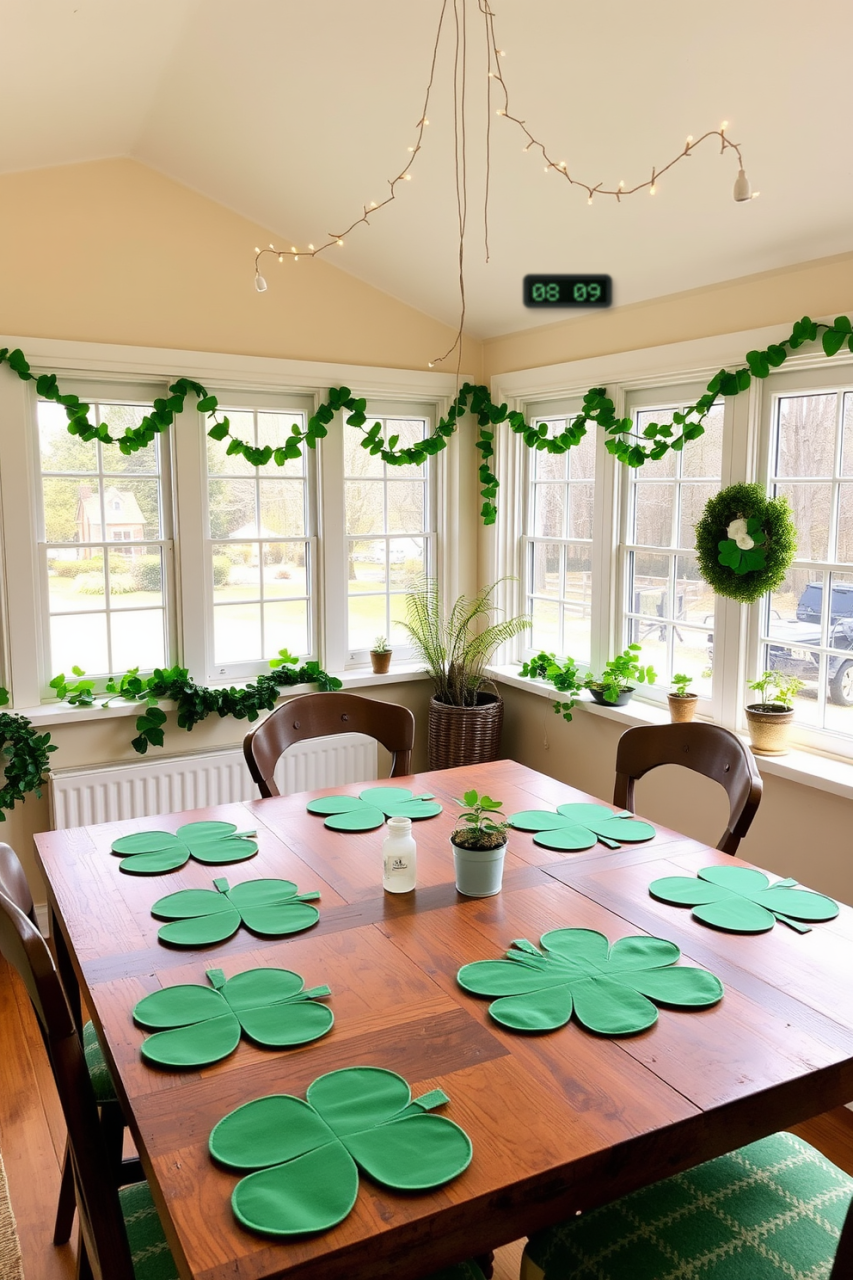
8:09
